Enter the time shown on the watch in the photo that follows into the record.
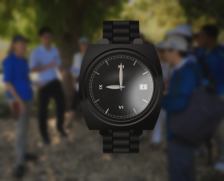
9:00
